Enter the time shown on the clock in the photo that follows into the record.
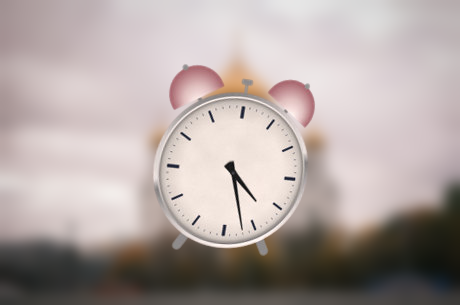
4:27
